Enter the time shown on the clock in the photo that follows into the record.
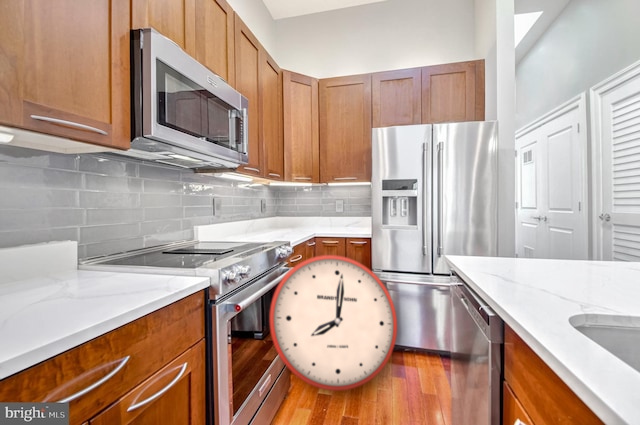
8:01
